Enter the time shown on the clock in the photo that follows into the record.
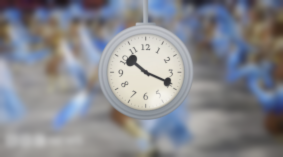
10:19
